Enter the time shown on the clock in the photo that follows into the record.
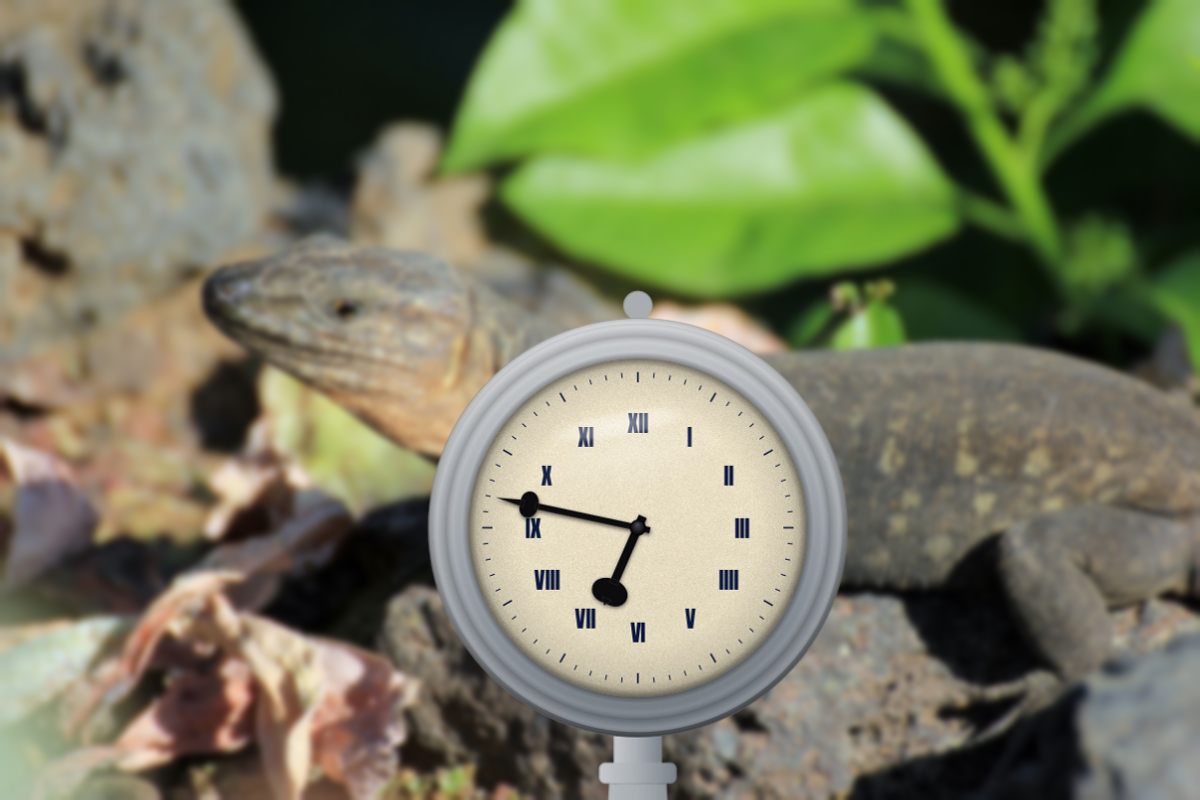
6:47
